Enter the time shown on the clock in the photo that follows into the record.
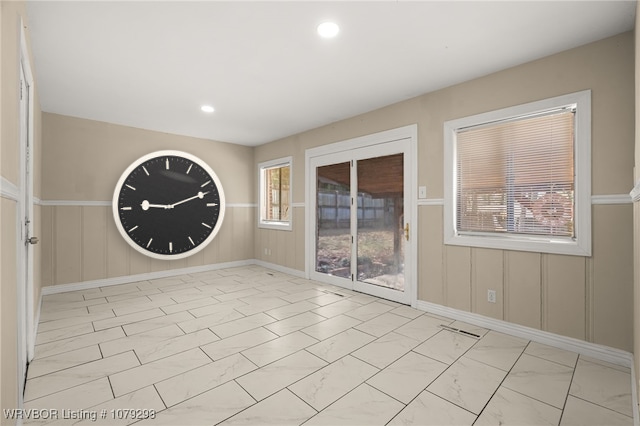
9:12
